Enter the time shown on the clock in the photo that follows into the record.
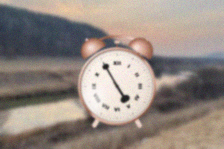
4:55
